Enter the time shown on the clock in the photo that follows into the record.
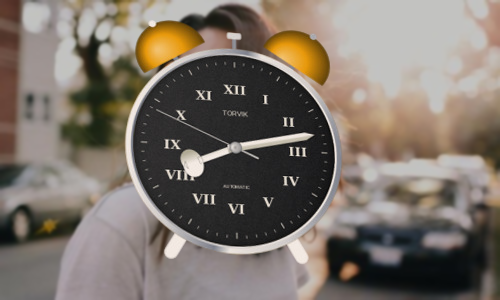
8:12:49
